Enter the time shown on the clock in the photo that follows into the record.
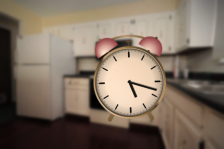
5:18
